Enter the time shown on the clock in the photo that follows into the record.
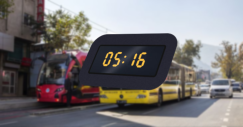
5:16
